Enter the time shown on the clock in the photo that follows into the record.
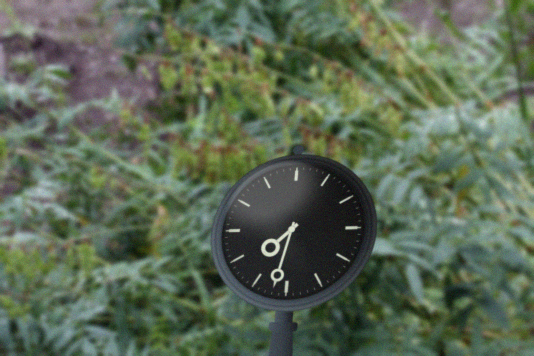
7:32
